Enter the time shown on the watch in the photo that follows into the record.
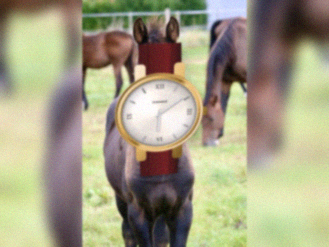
6:09
